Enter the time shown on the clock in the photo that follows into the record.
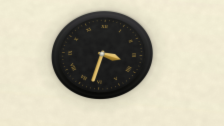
3:32
